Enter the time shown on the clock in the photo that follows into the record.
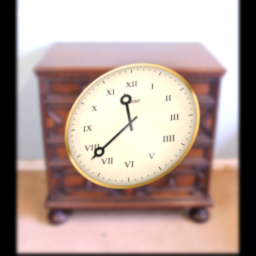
11:38
